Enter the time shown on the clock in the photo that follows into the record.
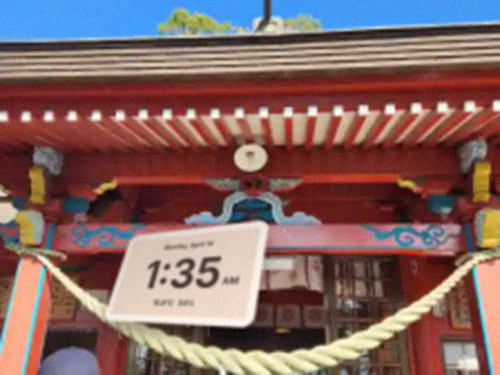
1:35
